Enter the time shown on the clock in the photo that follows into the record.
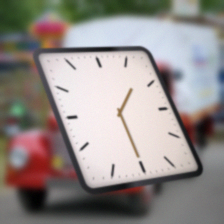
1:30
